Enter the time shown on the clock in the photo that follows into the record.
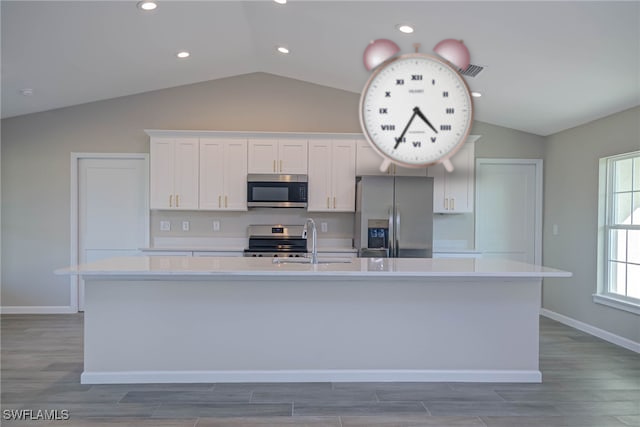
4:35
